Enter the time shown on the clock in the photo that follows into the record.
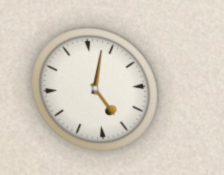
5:03
